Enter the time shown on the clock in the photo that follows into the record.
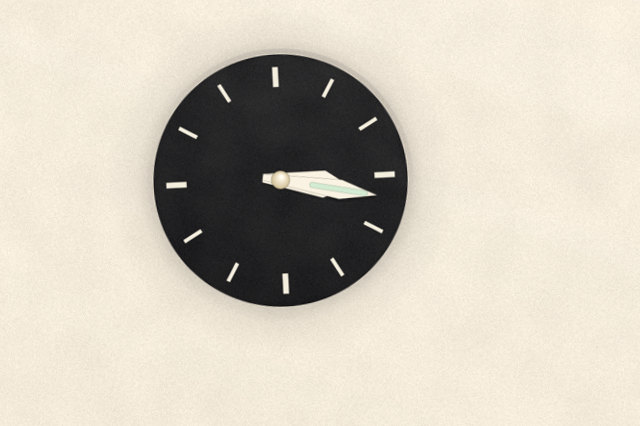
3:17
